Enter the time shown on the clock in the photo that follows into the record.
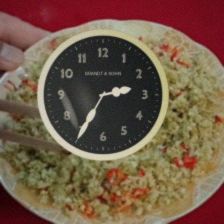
2:35
